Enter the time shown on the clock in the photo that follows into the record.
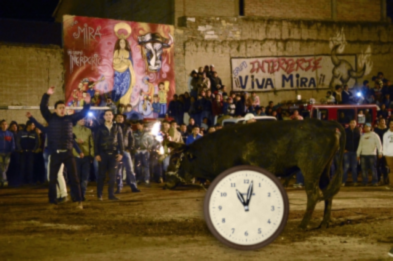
11:02
